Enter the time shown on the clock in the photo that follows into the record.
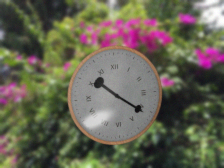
10:21
